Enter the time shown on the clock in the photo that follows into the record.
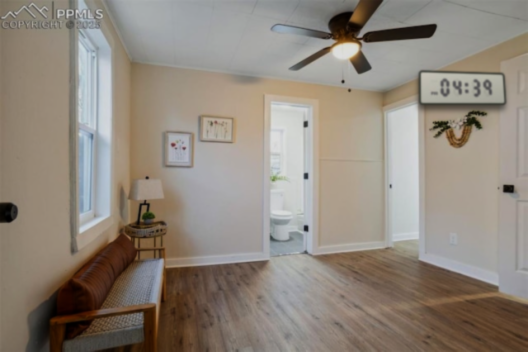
4:39
